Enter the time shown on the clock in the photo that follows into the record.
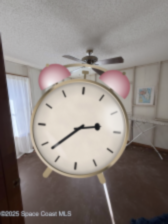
2:38
